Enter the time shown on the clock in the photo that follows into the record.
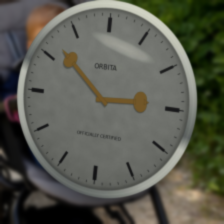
2:52
